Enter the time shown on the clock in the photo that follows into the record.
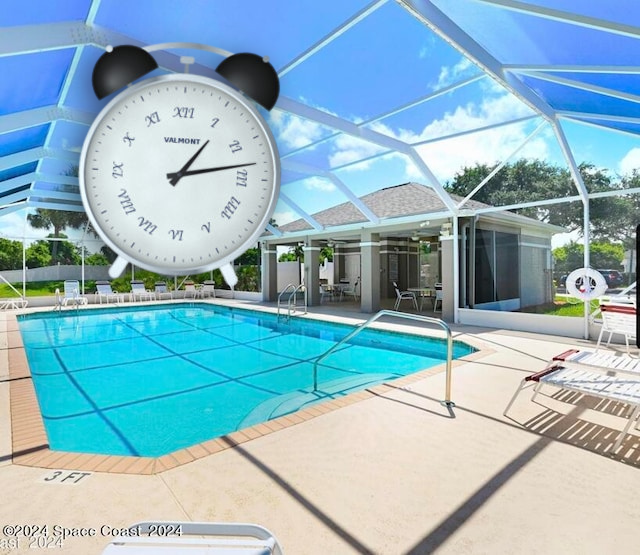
1:13
